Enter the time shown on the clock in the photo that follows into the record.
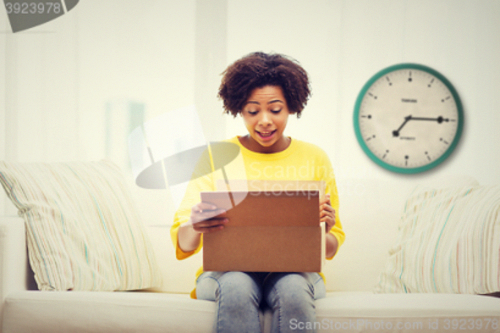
7:15
